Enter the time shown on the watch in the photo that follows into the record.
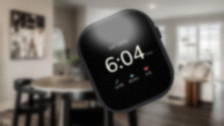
6:04
